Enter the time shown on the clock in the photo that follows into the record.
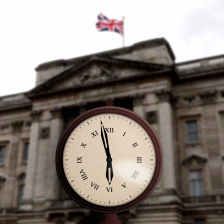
5:58
